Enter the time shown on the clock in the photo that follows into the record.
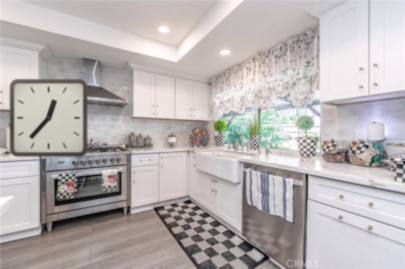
12:37
